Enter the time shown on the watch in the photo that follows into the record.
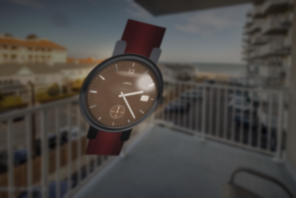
2:23
